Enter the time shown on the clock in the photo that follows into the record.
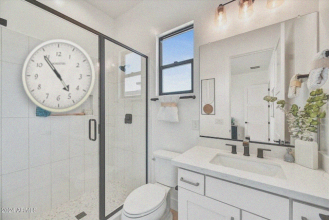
4:54
